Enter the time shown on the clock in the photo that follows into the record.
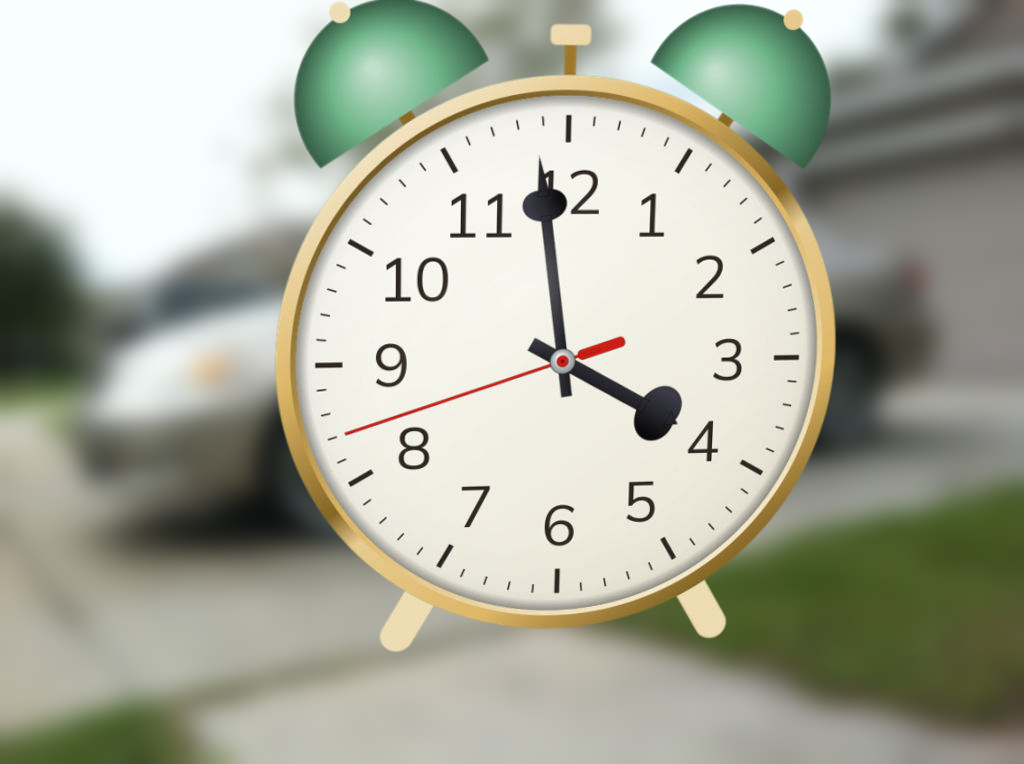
3:58:42
